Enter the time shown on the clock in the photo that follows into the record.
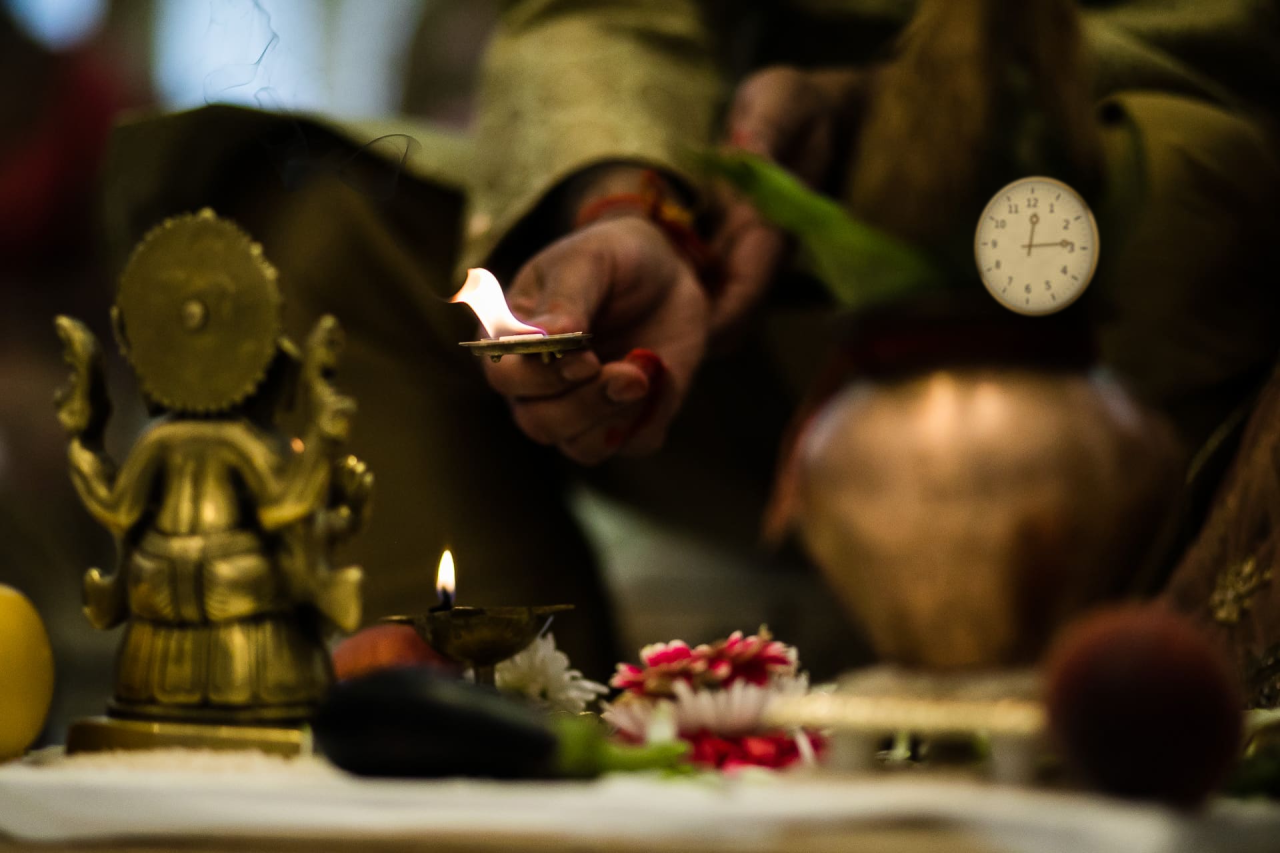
12:14
